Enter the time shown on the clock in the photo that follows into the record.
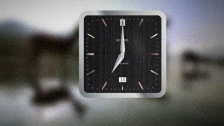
7:00
